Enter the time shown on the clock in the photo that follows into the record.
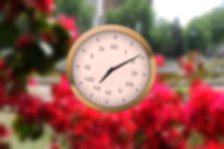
7:09
